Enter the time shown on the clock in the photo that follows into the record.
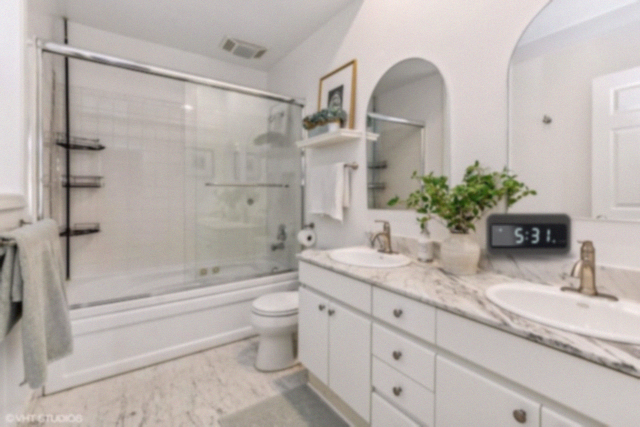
5:31
